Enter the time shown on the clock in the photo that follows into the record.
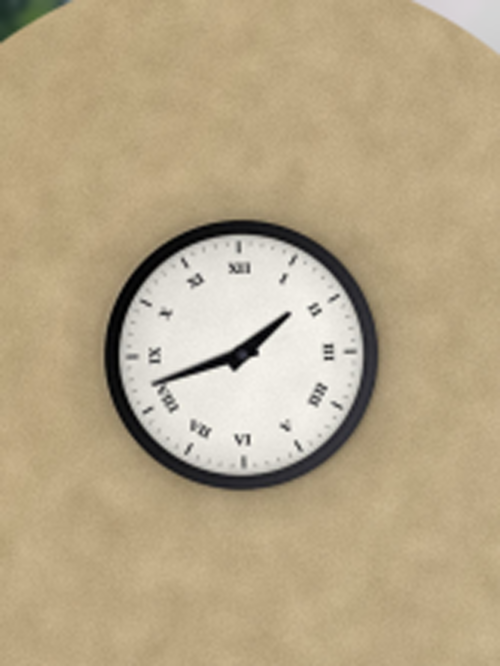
1:42
